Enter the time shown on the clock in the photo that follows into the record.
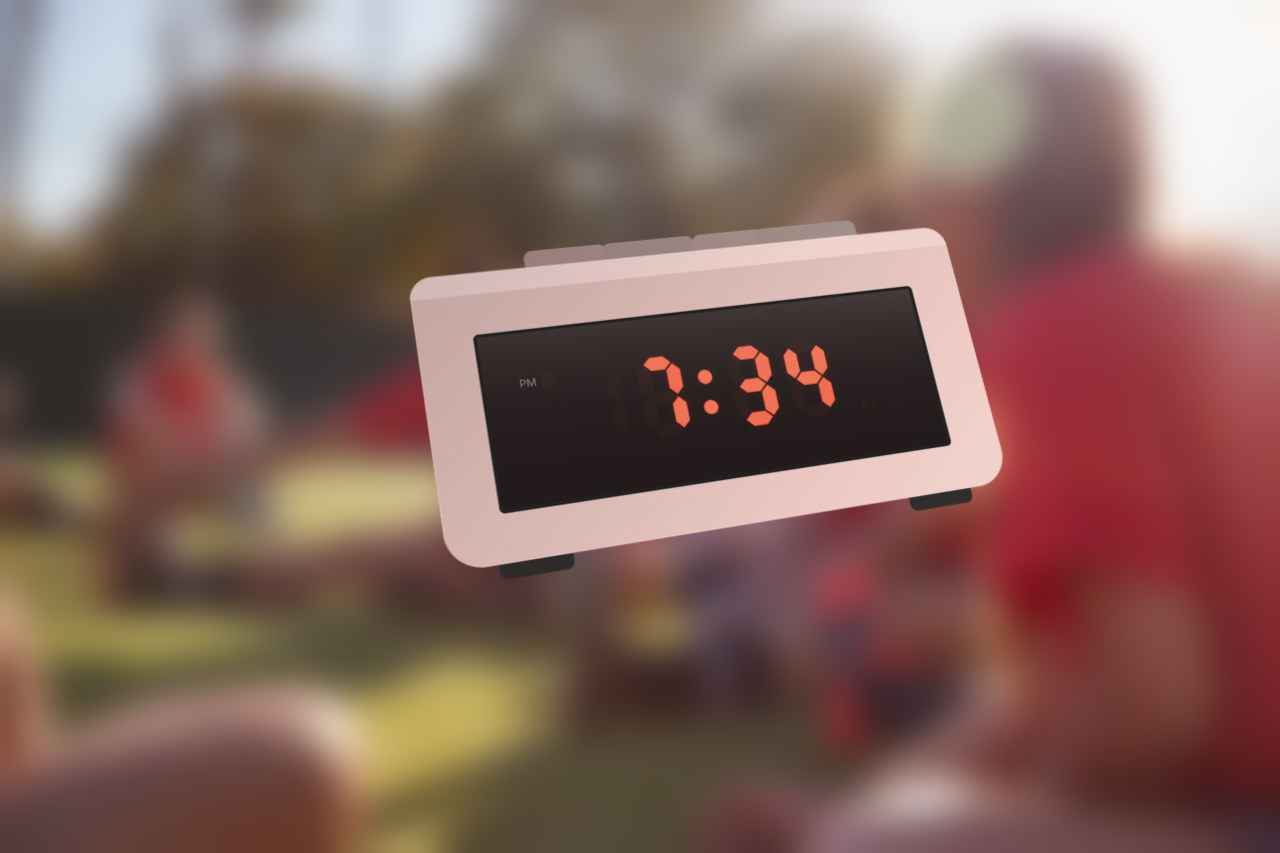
7:34
